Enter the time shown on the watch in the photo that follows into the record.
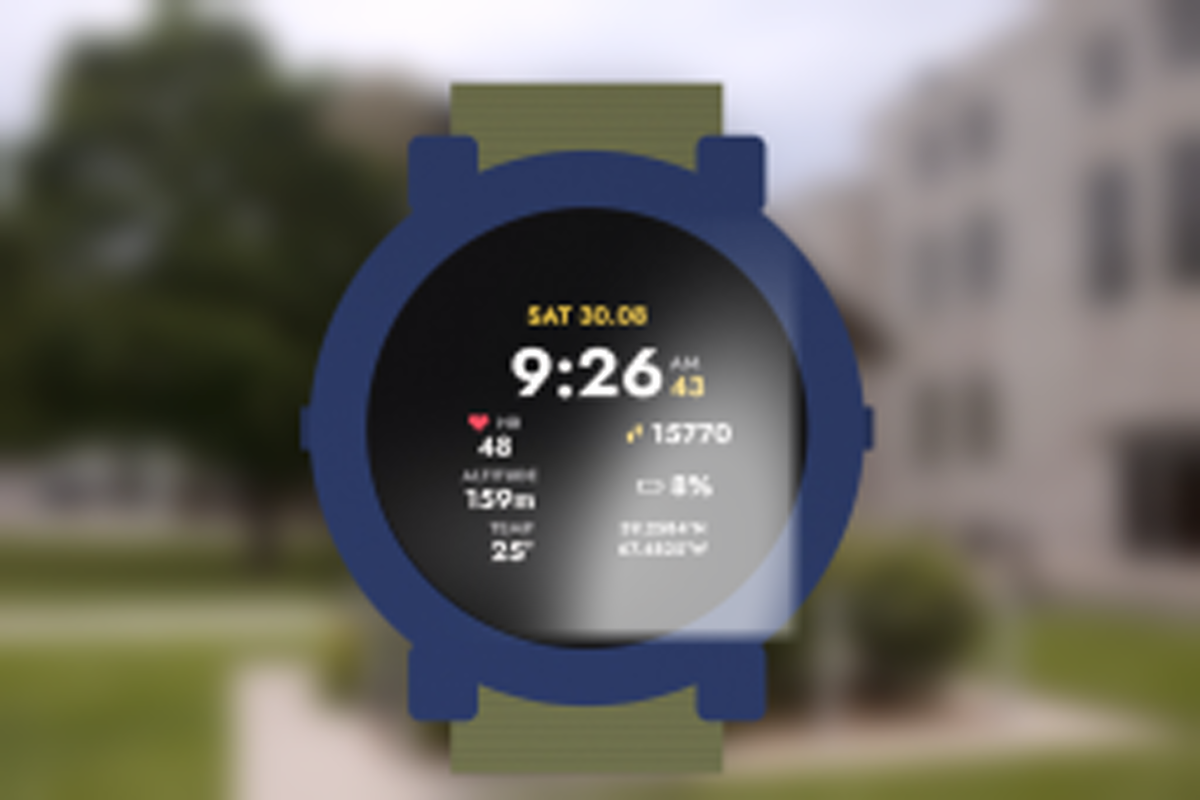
9:26
